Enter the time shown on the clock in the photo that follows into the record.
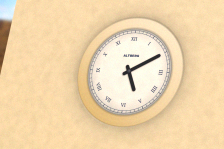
5:10
